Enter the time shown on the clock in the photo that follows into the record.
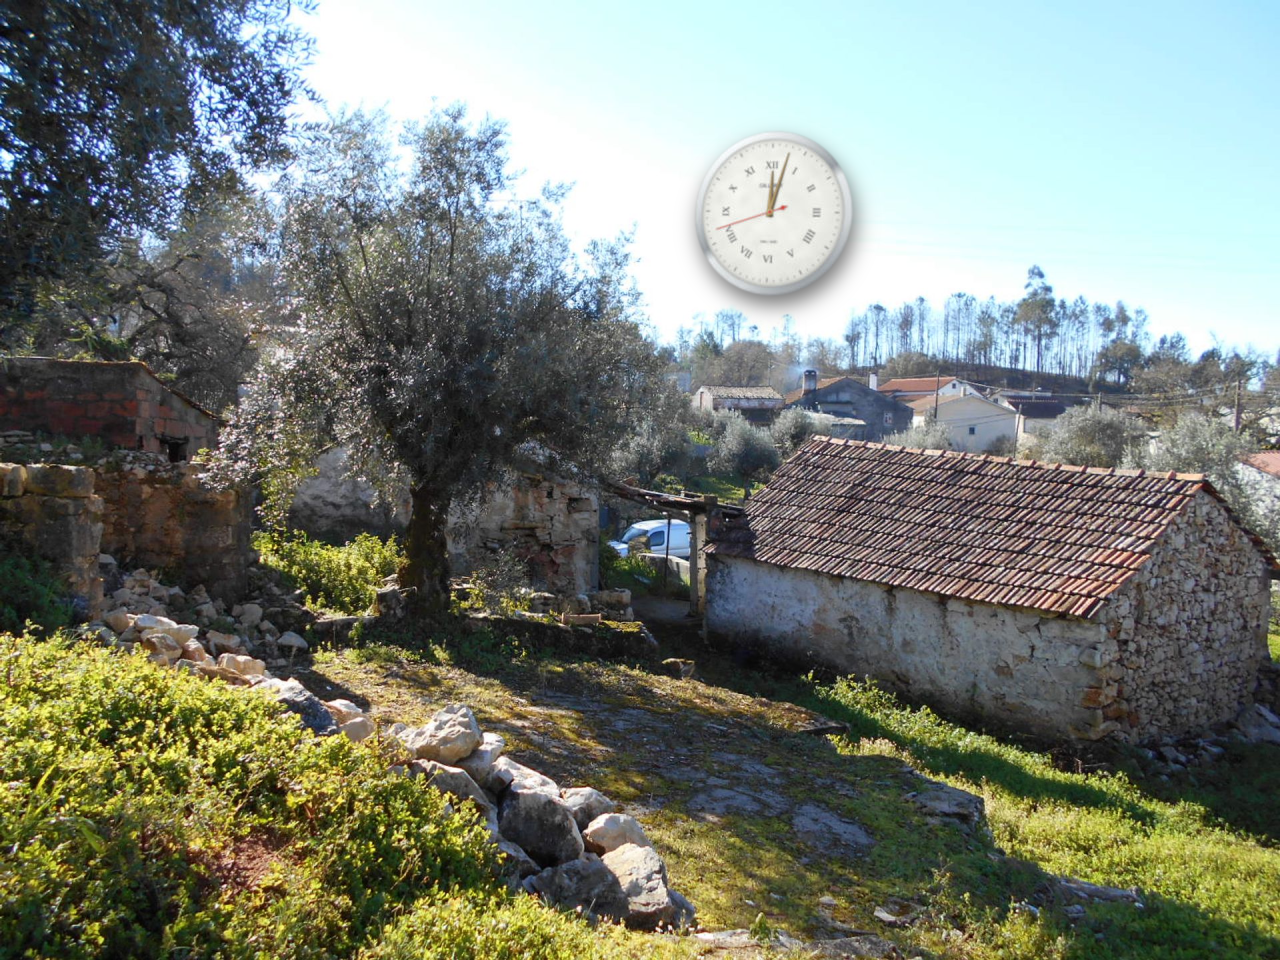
12:02:42
